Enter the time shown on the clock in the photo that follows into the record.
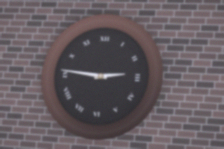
2:46
